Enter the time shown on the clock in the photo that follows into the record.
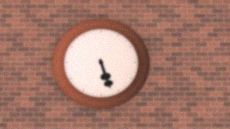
5:27
